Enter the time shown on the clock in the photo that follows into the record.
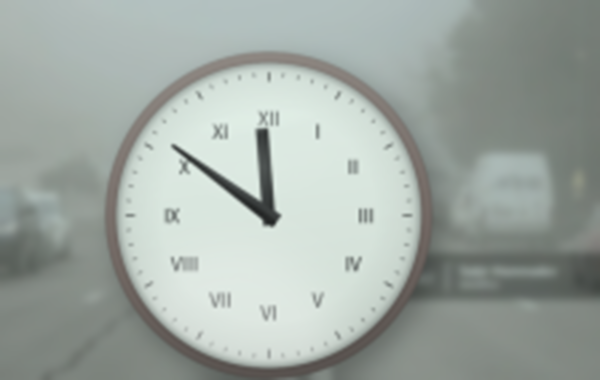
11:51
